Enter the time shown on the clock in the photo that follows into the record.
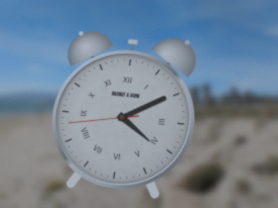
4:09:43
